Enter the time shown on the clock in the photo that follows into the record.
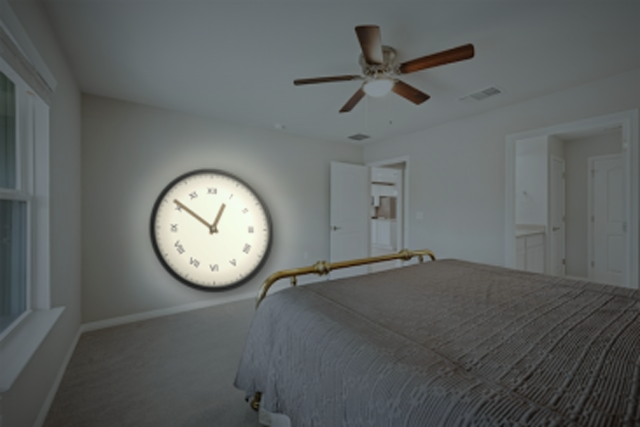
12:51
